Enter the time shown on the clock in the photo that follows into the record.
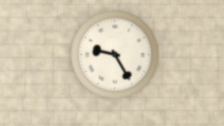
9:25
